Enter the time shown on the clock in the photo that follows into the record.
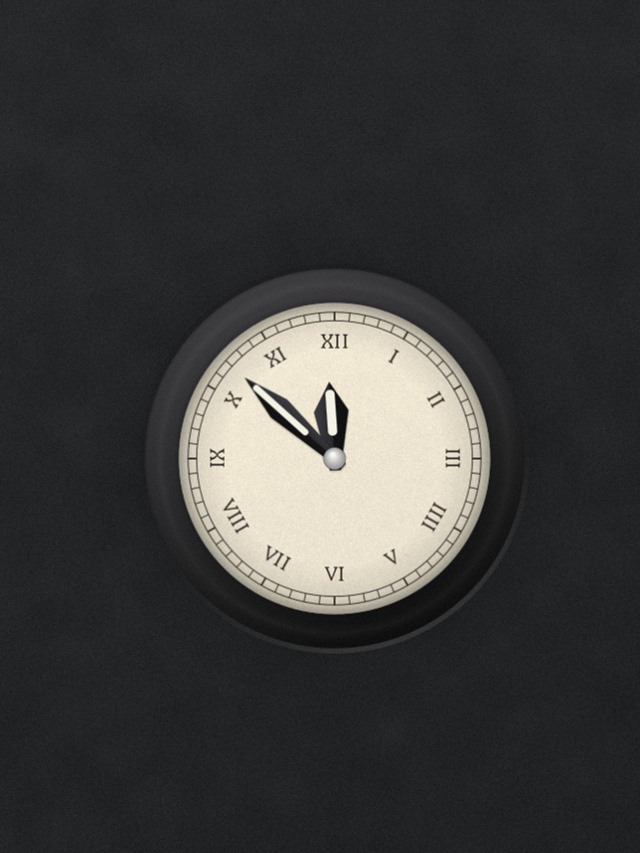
11:52
